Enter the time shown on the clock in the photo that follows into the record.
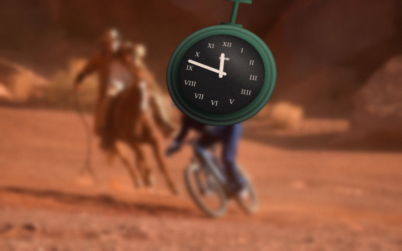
11:47
